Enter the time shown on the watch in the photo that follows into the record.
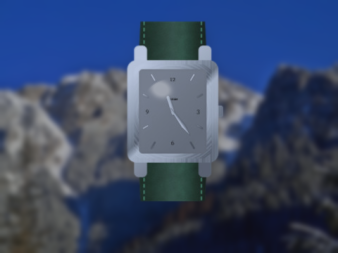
11:24
